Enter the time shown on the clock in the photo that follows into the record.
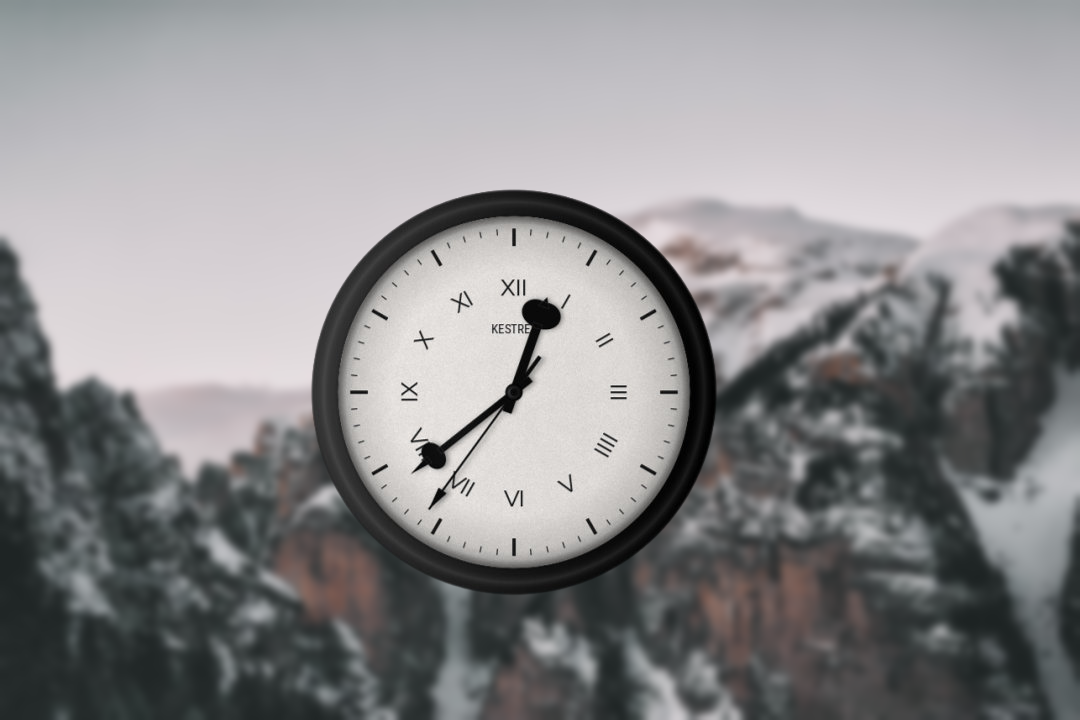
12:38:36
